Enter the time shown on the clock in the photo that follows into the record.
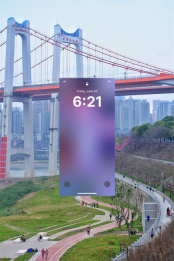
6:21
